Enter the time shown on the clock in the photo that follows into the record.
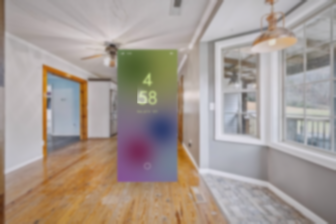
4:58
